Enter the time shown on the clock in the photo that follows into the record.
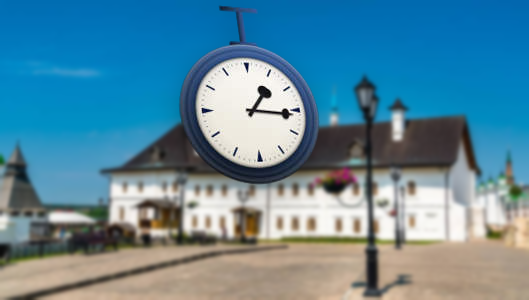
1:16
